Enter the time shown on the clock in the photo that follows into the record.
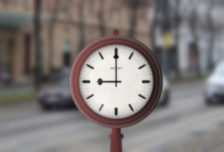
9:00
